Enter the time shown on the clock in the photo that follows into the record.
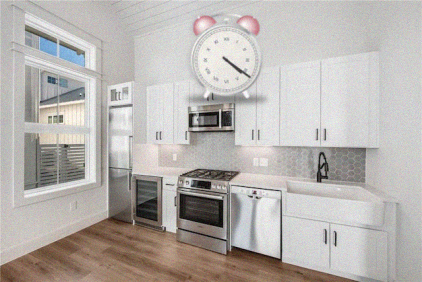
4:21
